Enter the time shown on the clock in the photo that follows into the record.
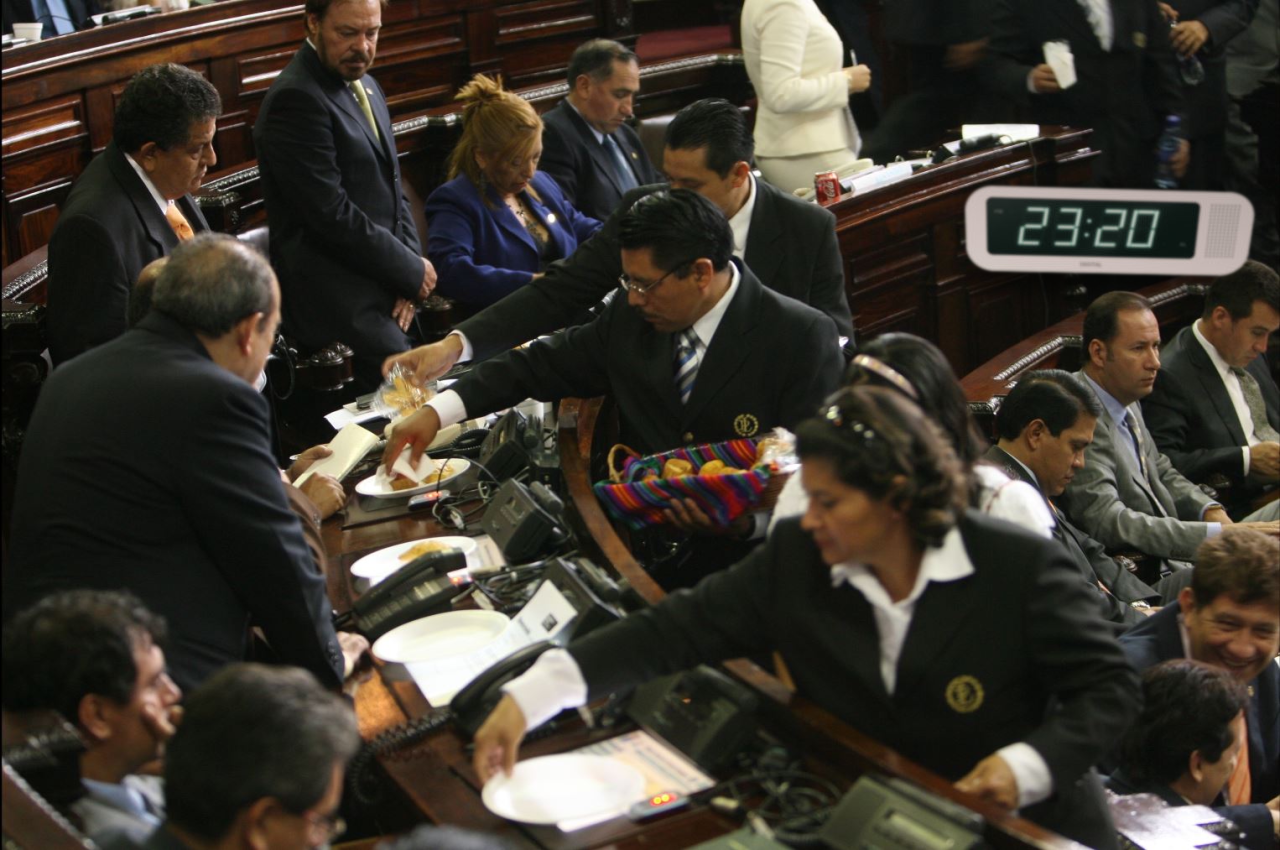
23:20
